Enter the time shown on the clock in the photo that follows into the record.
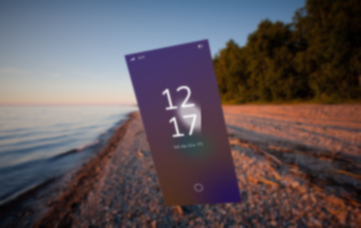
12:17
